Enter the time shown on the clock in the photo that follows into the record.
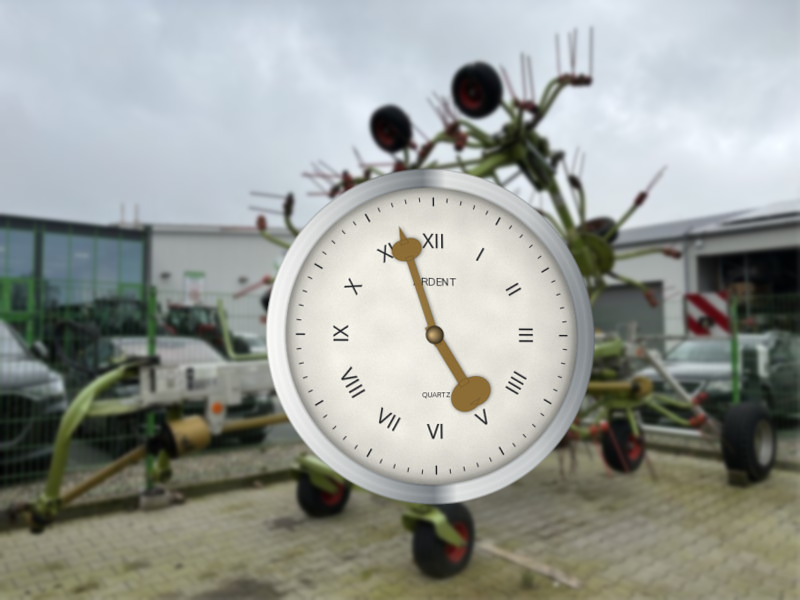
4:57
